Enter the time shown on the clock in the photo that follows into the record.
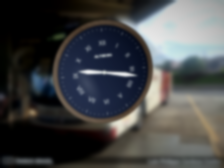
9:17
